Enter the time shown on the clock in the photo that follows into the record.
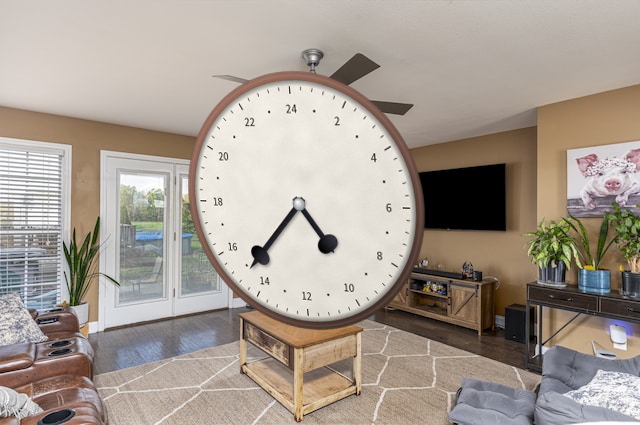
9:37
